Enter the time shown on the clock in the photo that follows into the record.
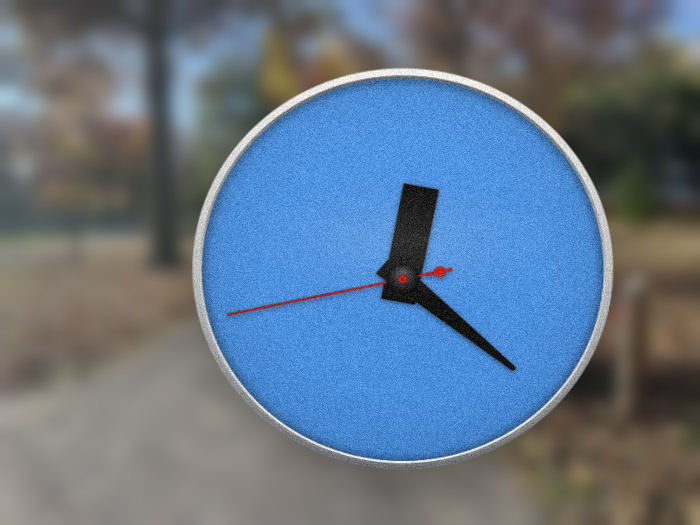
12:21:43
